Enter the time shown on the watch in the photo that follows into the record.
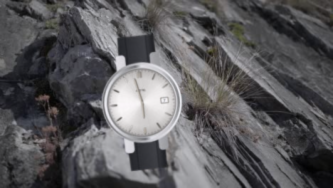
5:58
